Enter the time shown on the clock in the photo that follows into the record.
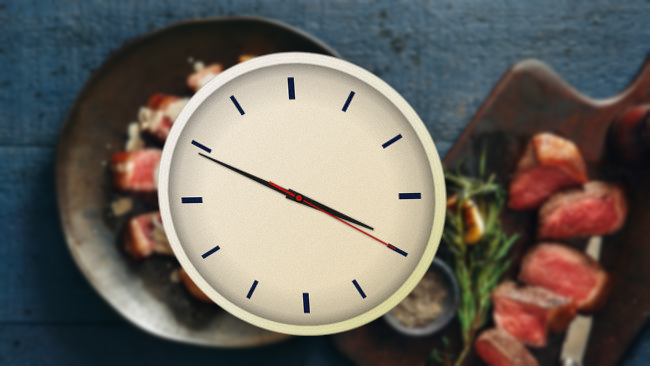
3:49:20
